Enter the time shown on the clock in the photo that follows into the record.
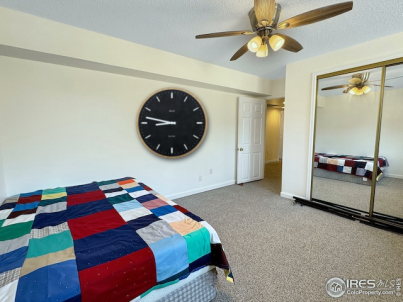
8:47
